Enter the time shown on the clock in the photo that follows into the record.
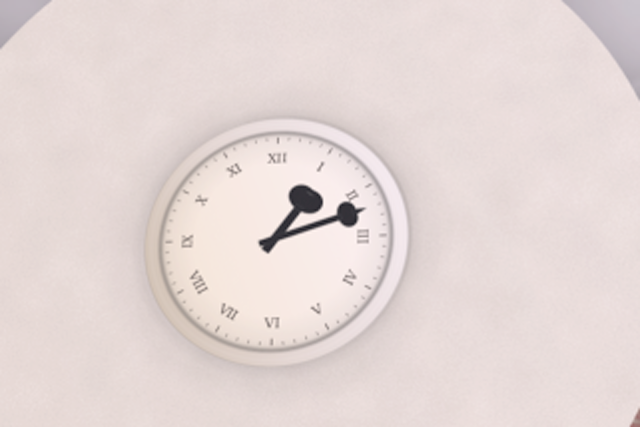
1:12
